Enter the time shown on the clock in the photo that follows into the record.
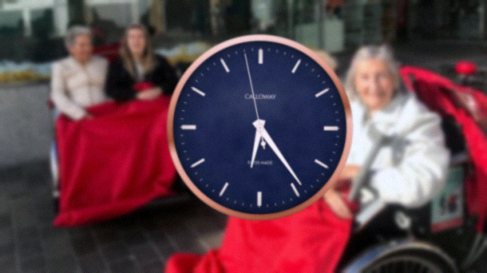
6:23:58
